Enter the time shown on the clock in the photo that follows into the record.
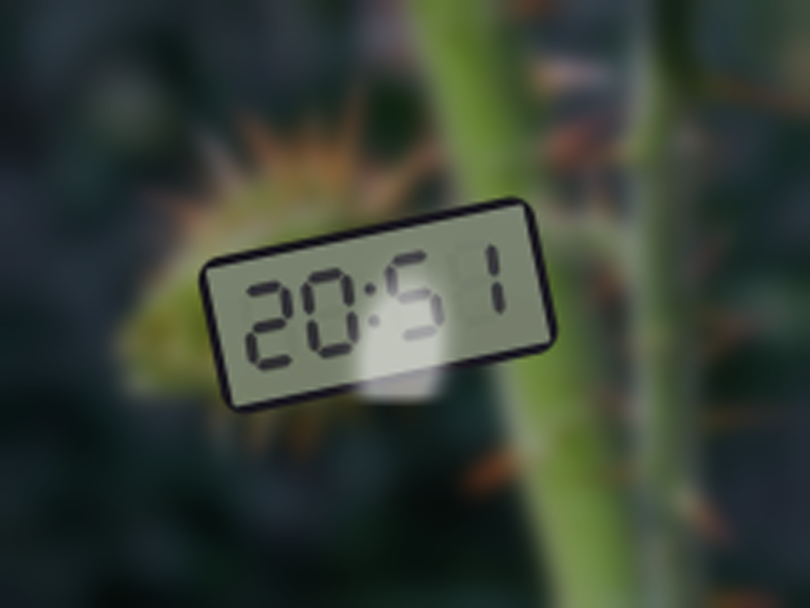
20:51
